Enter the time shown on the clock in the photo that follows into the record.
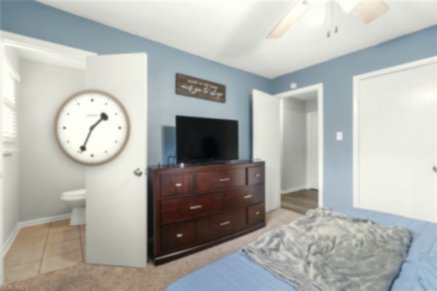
1:34
